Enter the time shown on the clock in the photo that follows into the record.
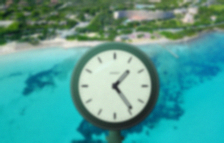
1:24
